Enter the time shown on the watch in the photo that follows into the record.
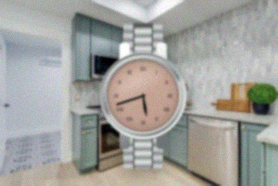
5:42
